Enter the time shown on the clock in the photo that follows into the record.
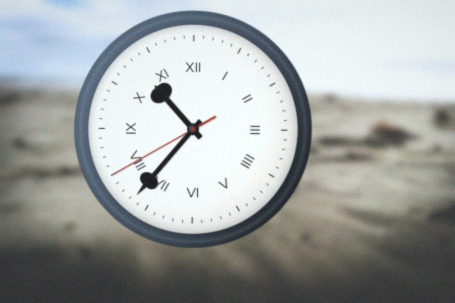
10:36:40
